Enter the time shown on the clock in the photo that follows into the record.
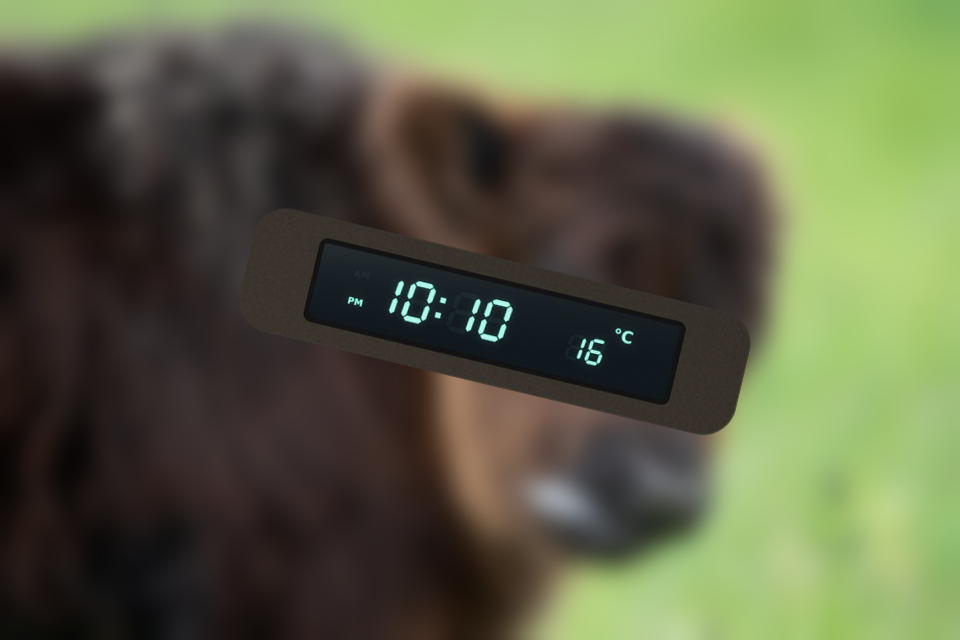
10:10
